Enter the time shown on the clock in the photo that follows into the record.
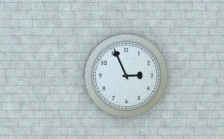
2:56
